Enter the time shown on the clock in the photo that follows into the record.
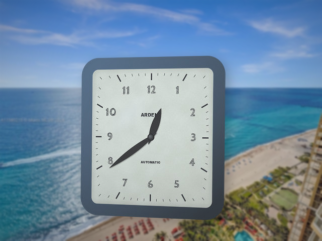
12:39
